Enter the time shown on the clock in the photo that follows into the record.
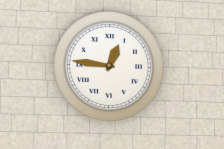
12:46
